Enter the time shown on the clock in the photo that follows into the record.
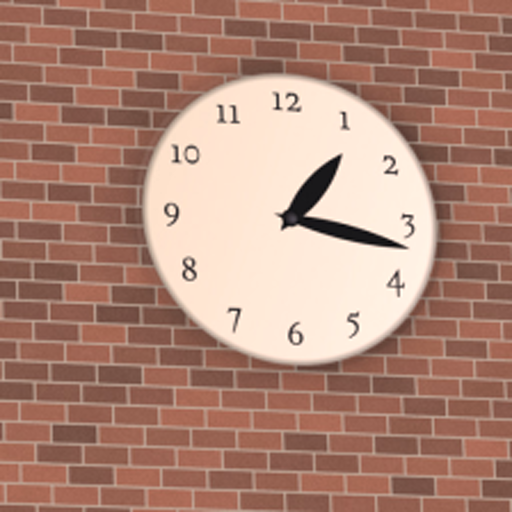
1:17
